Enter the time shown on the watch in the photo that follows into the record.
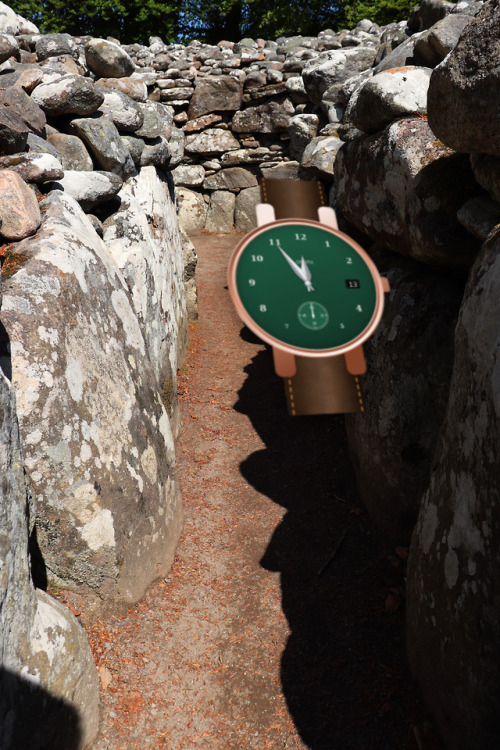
11:55
